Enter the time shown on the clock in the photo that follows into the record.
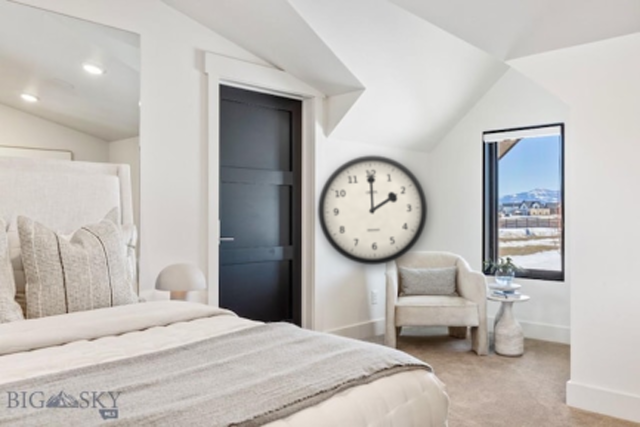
2:00
